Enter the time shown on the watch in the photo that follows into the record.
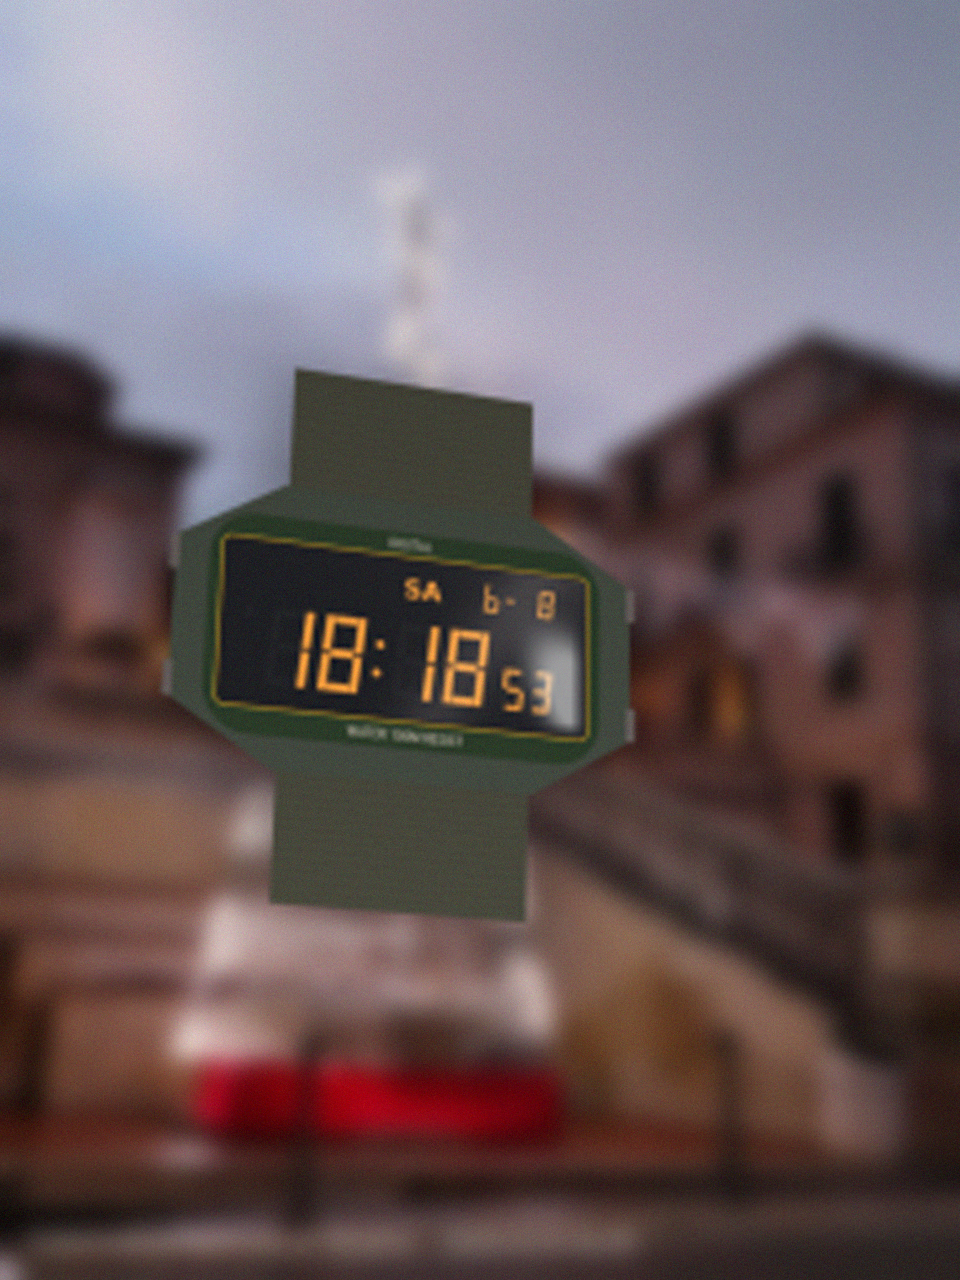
18:18:53
